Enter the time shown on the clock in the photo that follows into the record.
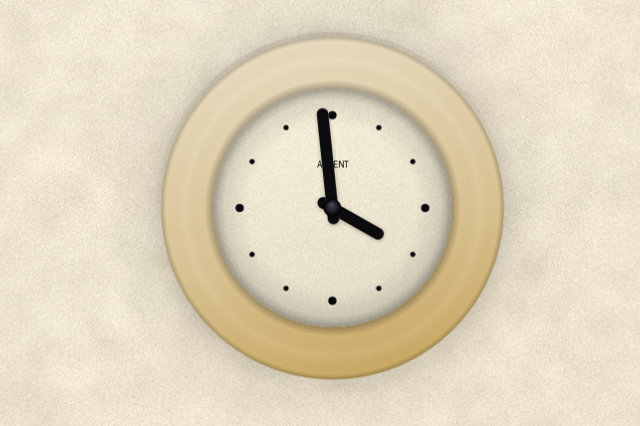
3:59
